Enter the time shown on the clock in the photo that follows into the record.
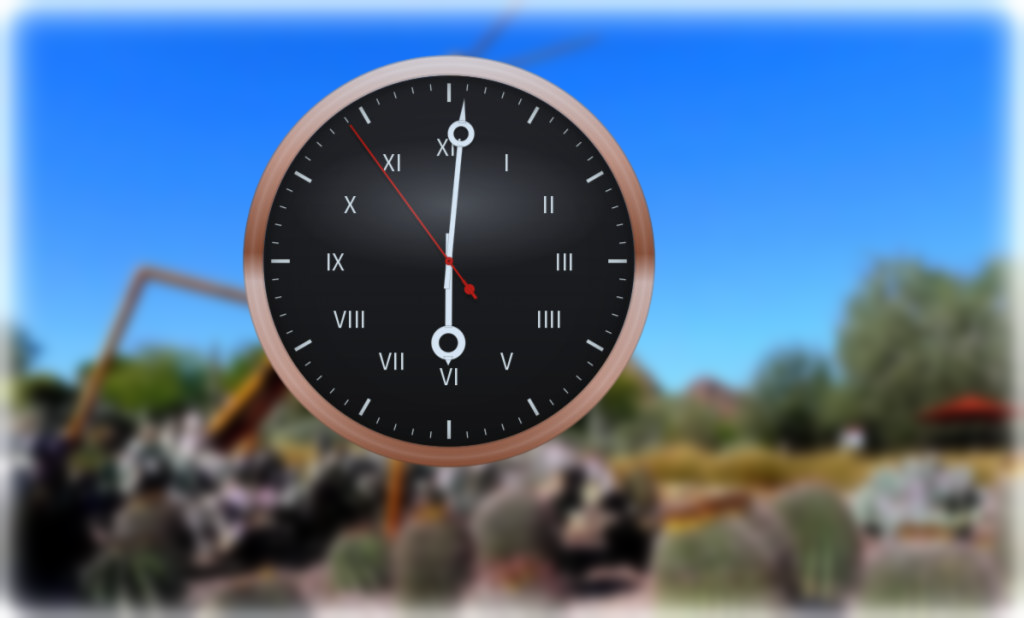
6:00:54
